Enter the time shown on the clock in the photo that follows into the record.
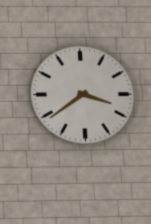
3:39
